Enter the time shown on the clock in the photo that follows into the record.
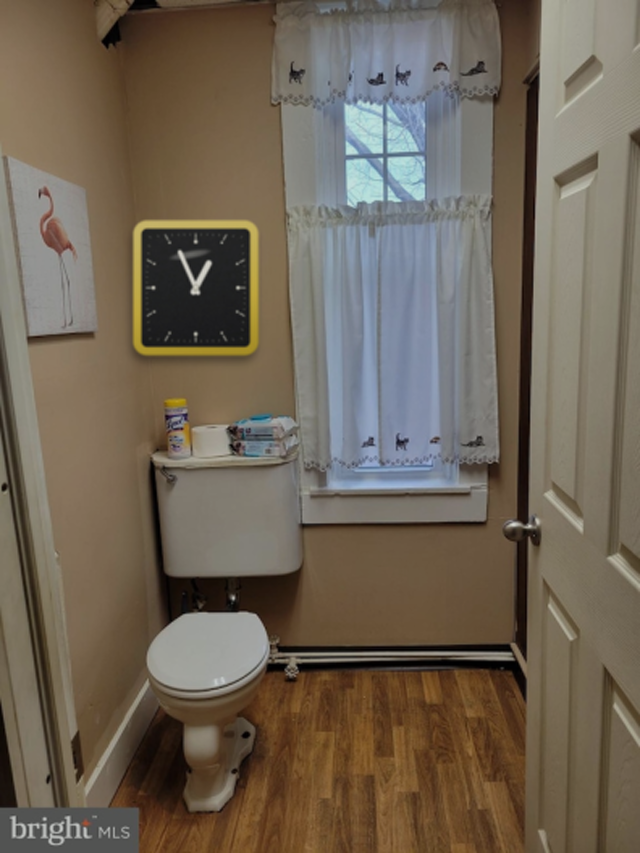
12:56
